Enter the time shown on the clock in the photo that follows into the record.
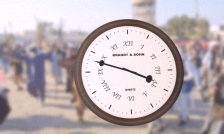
3:48
